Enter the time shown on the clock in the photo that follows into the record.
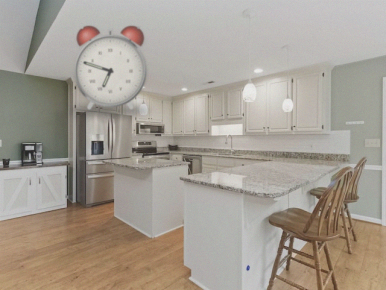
6:48
